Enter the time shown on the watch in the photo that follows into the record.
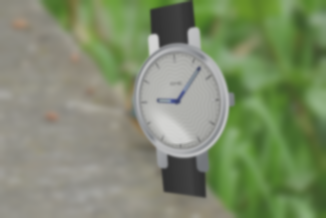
9:07
